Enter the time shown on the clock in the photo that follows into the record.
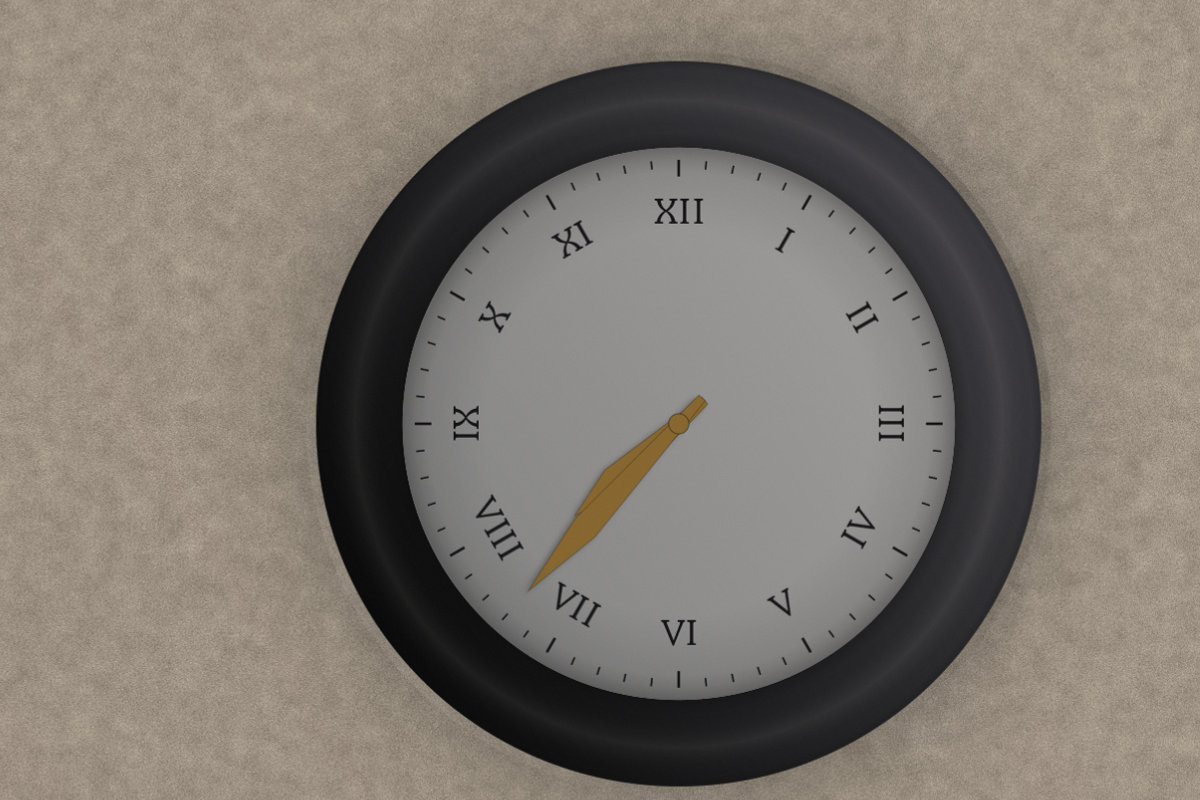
7:37
